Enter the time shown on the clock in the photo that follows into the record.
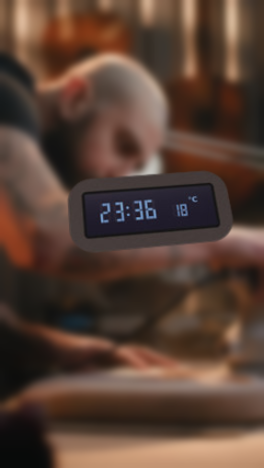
23:36
